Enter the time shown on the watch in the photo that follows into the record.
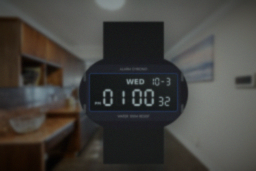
1:00
